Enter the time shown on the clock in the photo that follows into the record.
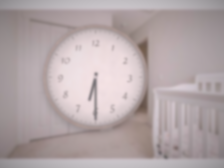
6:30
